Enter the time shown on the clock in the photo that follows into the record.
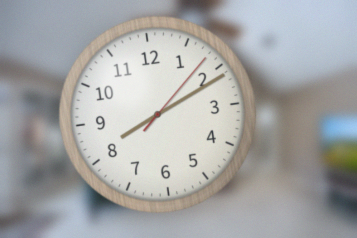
8:11:08
